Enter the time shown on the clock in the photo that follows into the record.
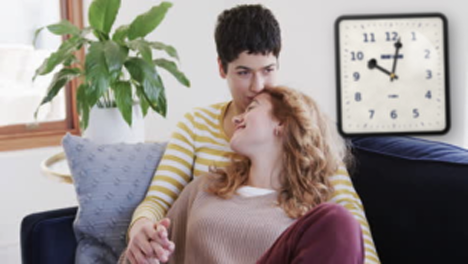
10:02
